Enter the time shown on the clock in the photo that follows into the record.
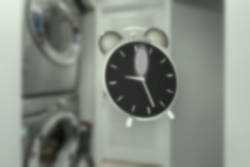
9:28
